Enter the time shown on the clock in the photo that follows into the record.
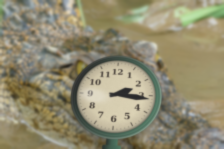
2:16
